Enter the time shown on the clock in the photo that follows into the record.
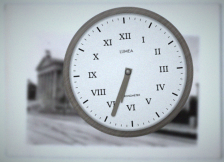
6:34
